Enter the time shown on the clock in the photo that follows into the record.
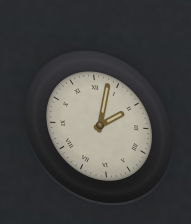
2:03
